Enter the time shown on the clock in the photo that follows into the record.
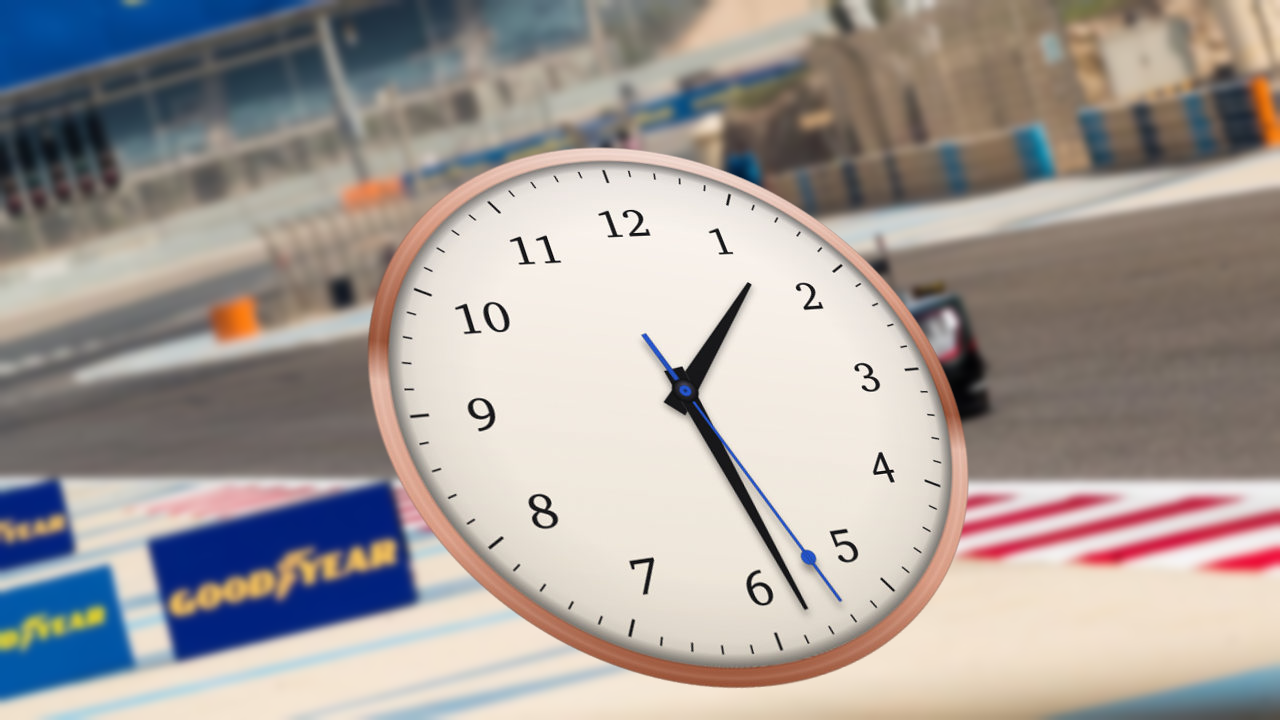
1:28:27
